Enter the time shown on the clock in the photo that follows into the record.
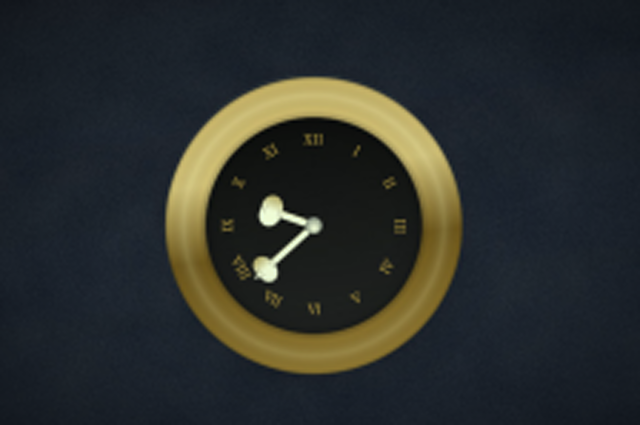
9:38
